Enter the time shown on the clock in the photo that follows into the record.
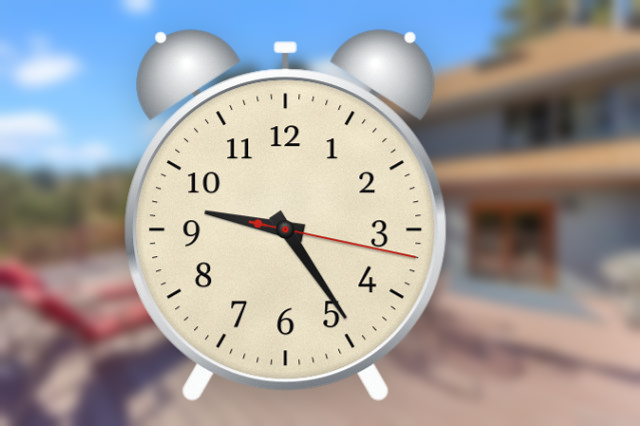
9:24:17
